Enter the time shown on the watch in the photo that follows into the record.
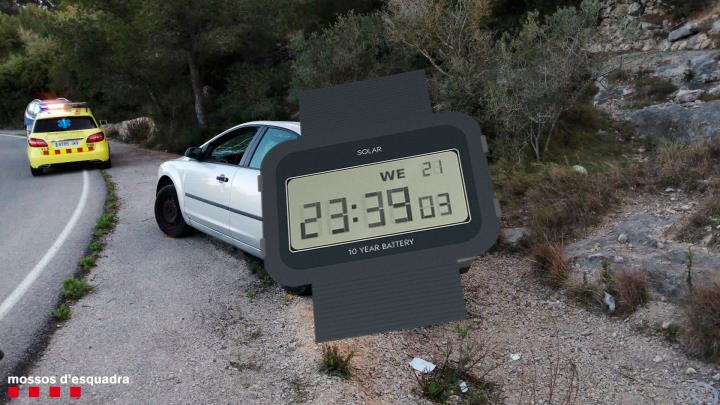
23:39:03
